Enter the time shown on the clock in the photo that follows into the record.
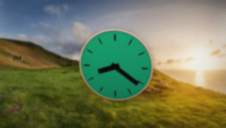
8:21
